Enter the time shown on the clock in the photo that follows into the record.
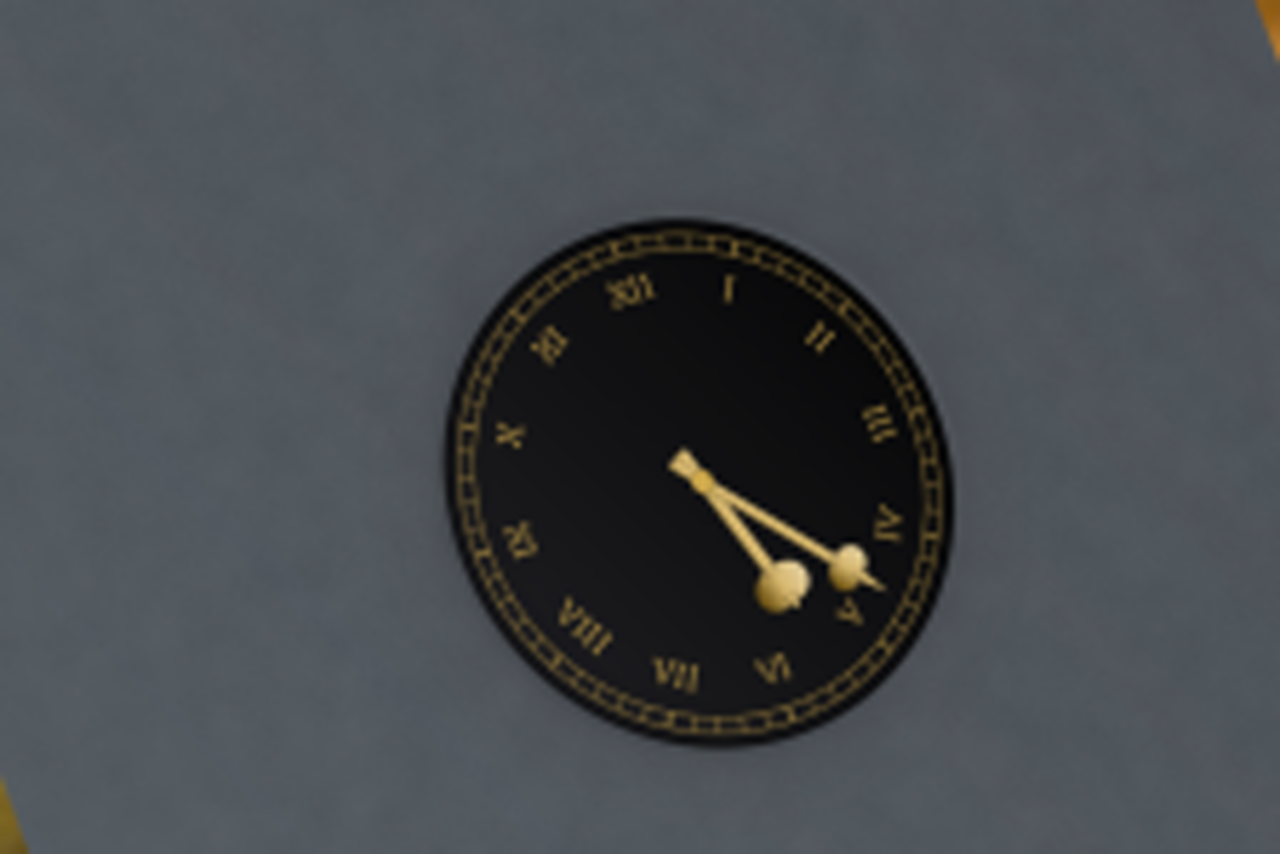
5:23
